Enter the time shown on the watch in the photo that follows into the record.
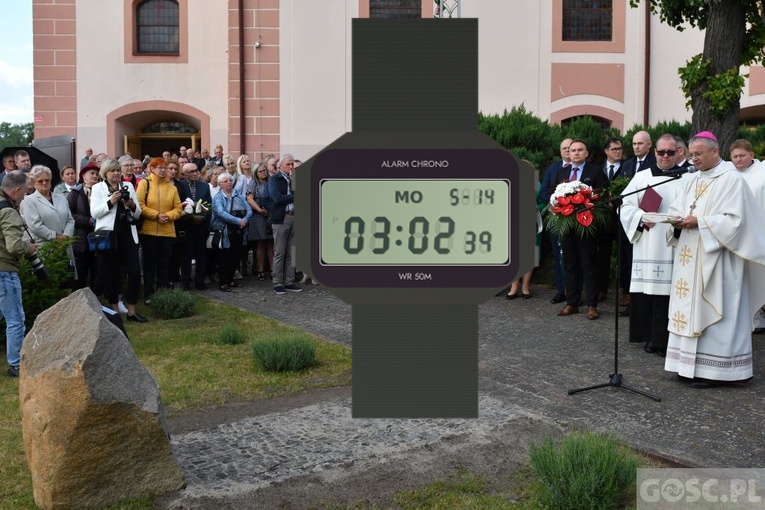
3:02:39
